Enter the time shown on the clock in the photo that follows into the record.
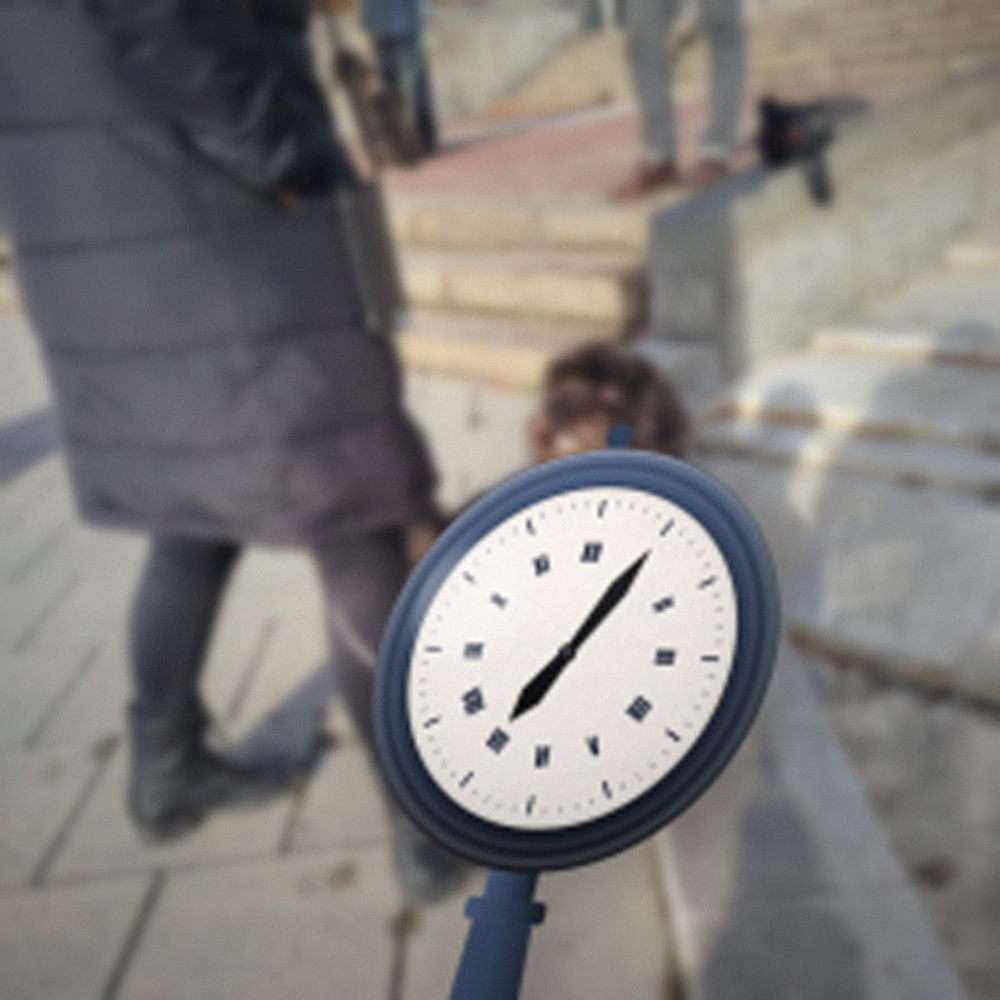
7:05
